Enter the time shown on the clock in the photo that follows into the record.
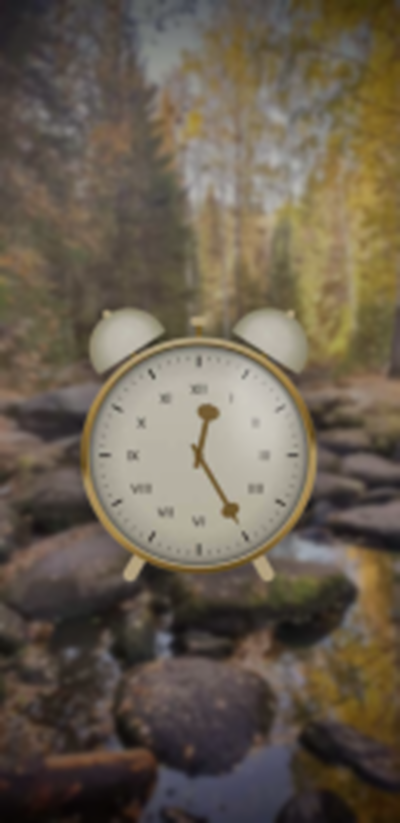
12:25
